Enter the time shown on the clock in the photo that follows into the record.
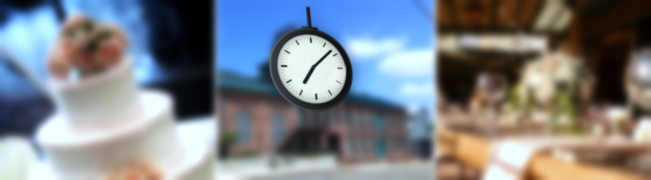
7:08
